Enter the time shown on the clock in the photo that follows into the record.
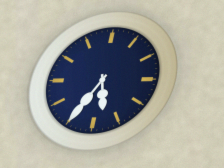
5:35
